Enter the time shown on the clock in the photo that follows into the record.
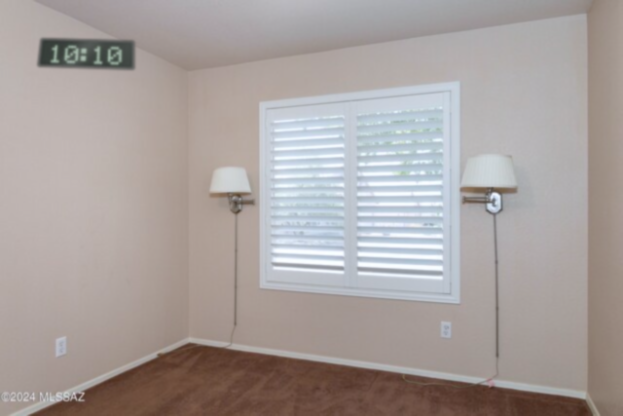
10:10
